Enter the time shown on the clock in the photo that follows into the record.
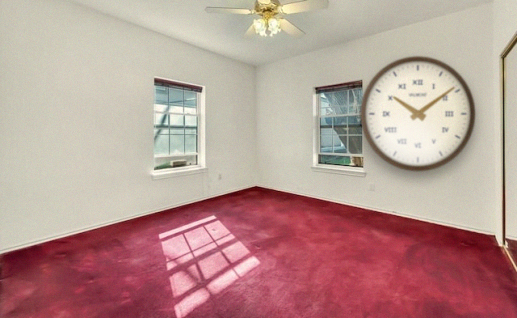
10:09
